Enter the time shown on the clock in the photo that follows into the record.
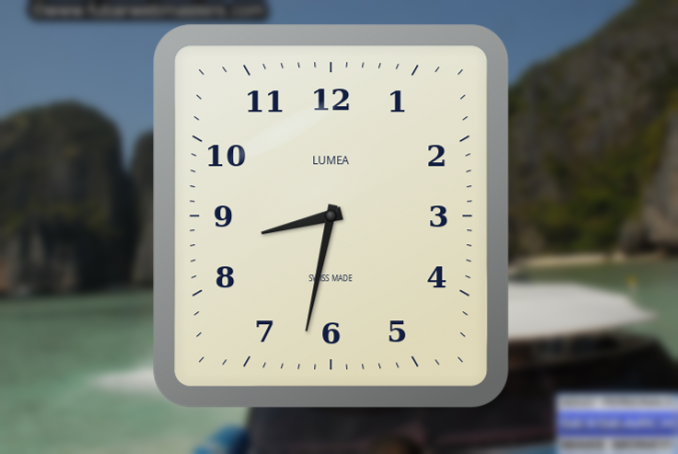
8:32
